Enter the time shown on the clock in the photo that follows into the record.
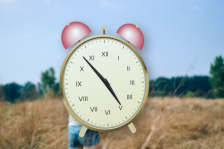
4:53
